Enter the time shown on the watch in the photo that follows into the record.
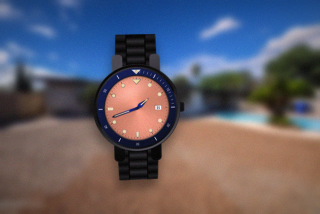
1:42
